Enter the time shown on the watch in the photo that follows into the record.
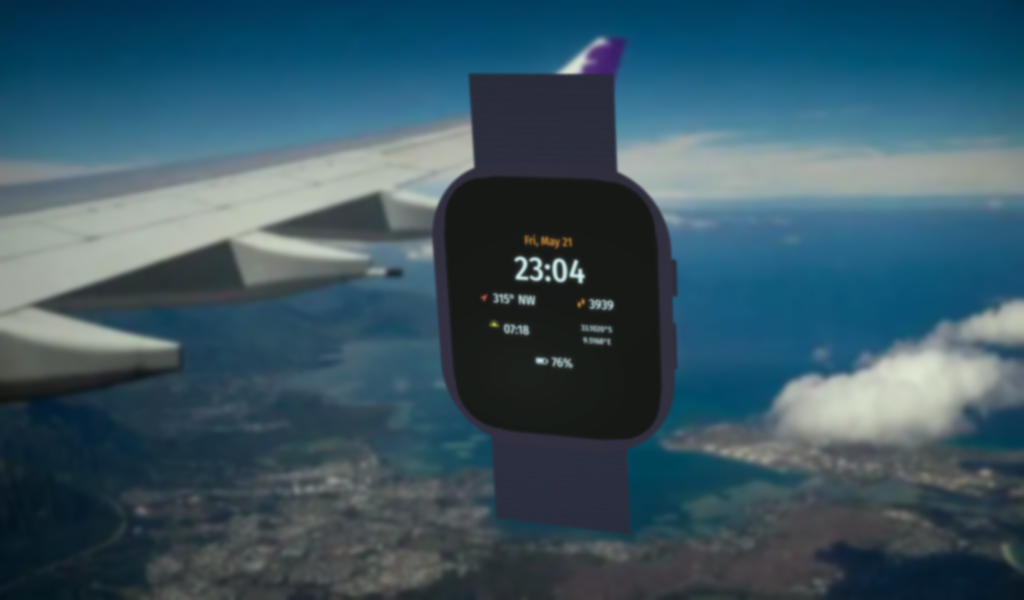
23:04
